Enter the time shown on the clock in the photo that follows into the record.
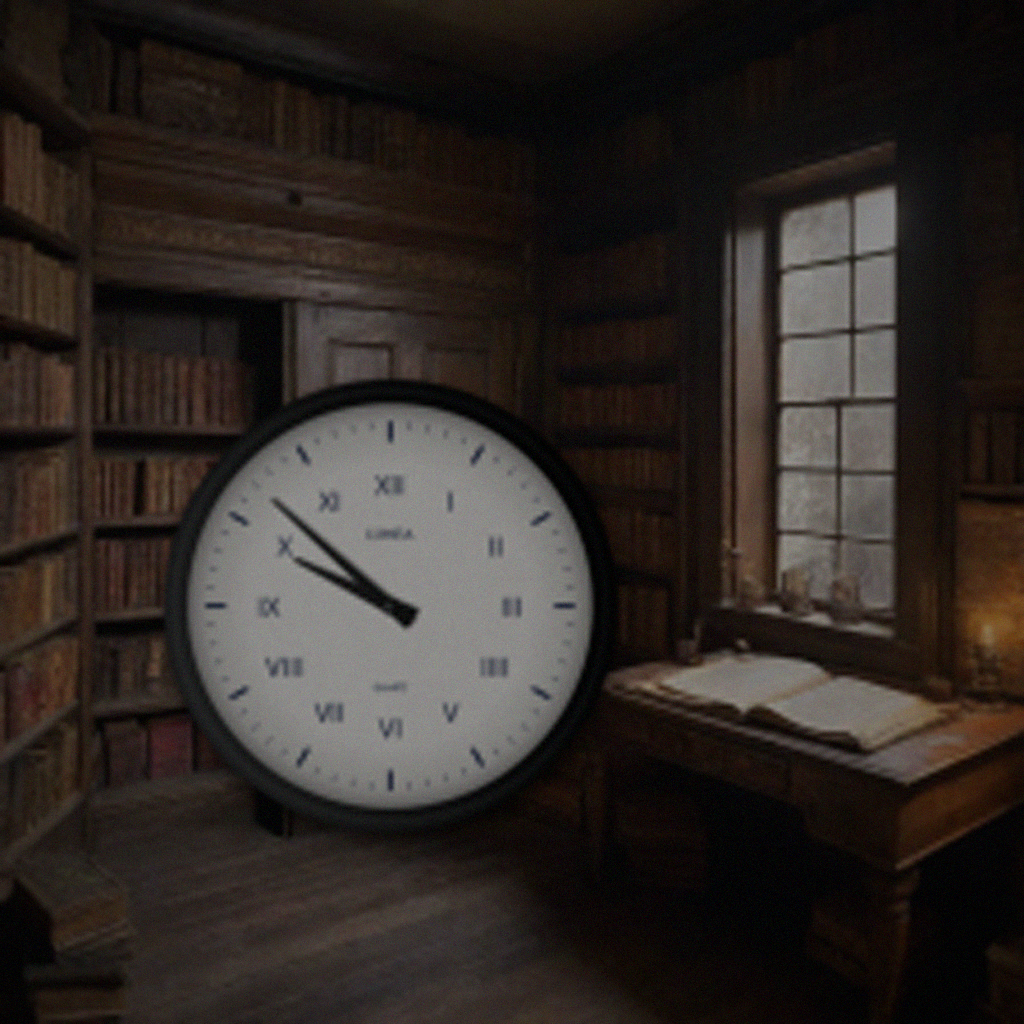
9:52
